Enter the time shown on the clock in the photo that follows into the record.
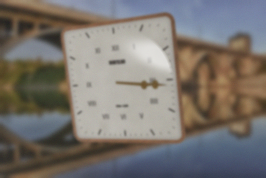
3:16
